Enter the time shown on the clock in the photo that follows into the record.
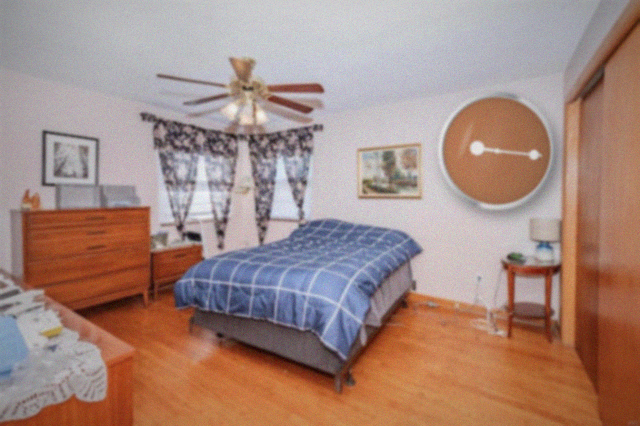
9:16
